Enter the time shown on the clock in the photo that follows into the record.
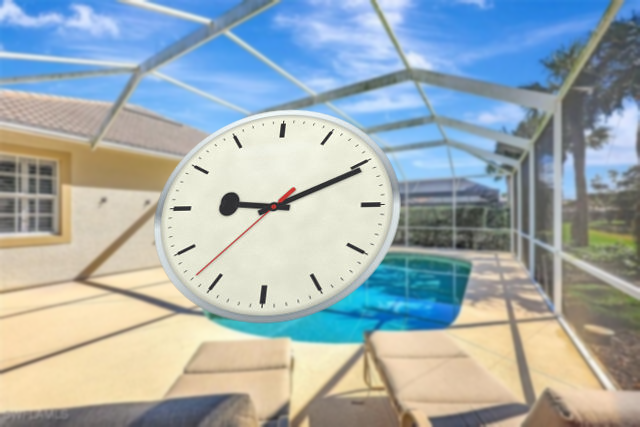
9:10:37
